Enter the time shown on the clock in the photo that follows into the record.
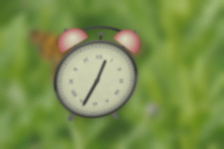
12:34
